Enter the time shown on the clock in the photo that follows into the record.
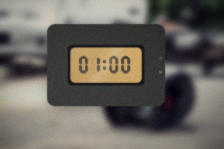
1:00
